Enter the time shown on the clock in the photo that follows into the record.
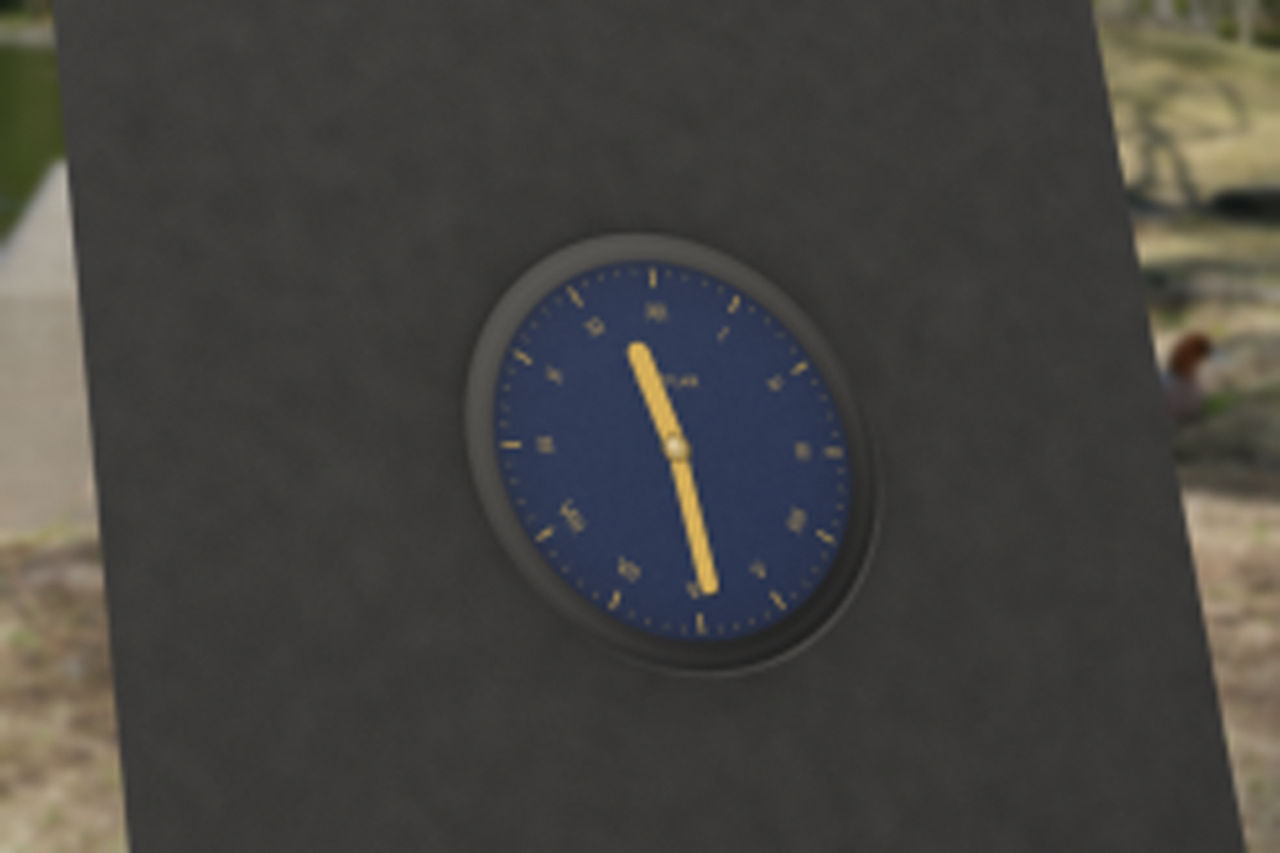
11:29
